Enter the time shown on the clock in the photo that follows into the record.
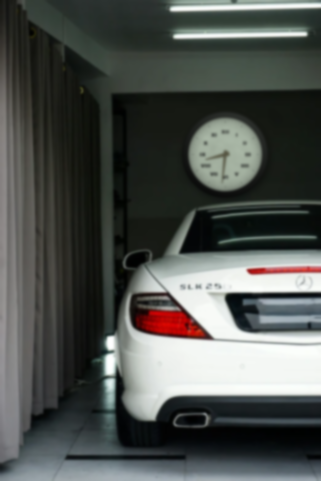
8:31
